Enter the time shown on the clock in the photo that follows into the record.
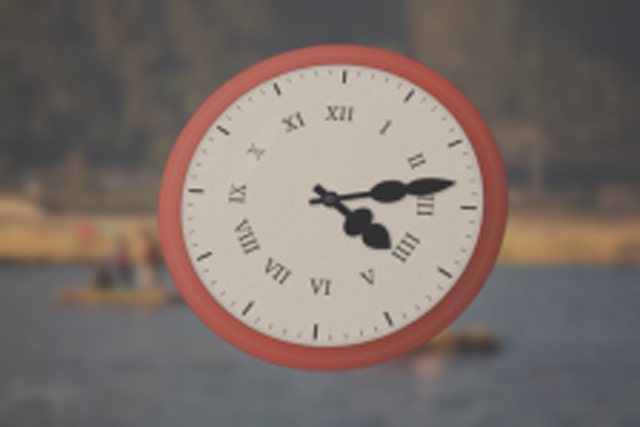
4:13
